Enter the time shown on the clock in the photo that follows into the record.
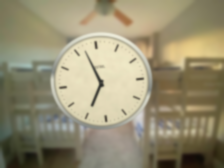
6:57
